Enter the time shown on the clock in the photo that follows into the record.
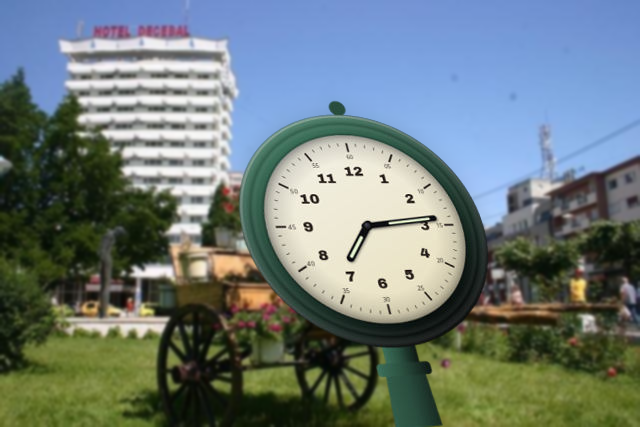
7:14
